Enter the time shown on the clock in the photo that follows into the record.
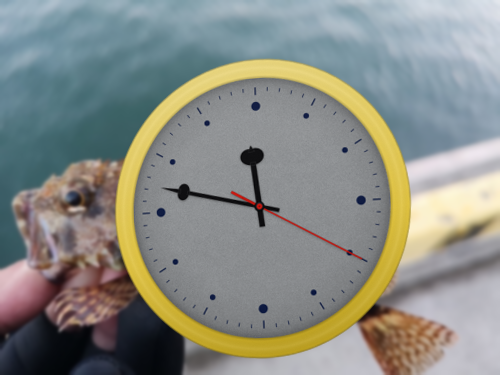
11:47:20
